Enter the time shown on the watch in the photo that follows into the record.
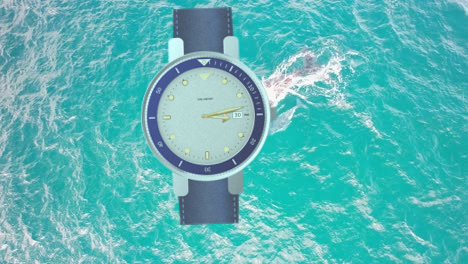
3:13
